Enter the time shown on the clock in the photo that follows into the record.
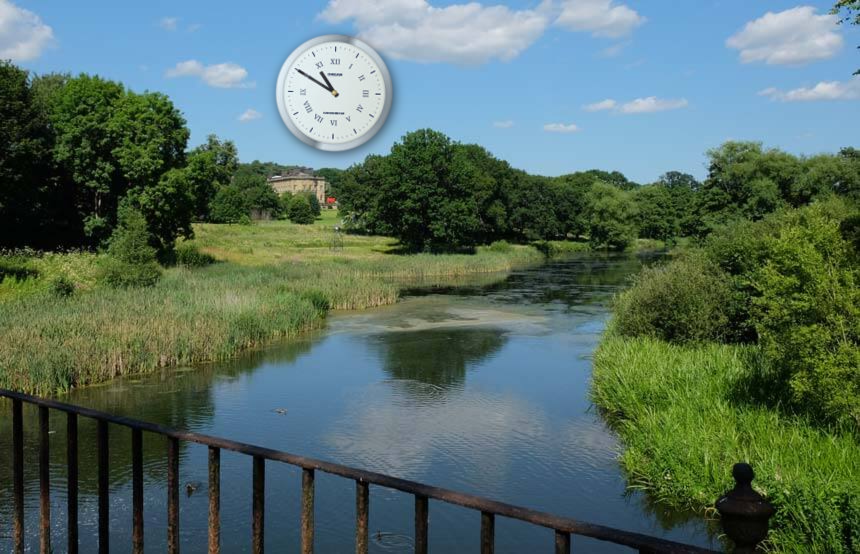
10:50
